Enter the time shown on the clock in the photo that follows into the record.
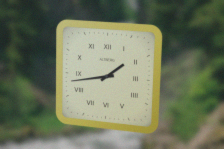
1:43
